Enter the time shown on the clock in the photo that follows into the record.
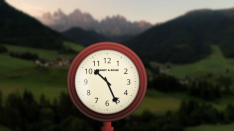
10:26
